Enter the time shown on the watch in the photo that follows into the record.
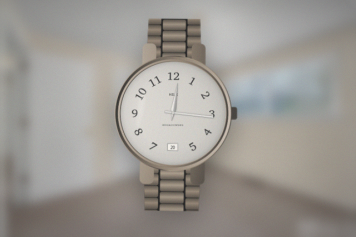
12:16
